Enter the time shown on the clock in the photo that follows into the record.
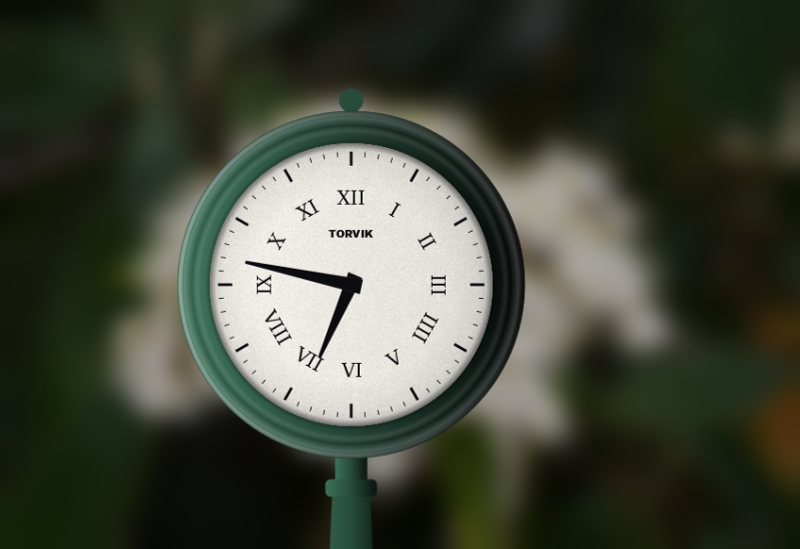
6:47
